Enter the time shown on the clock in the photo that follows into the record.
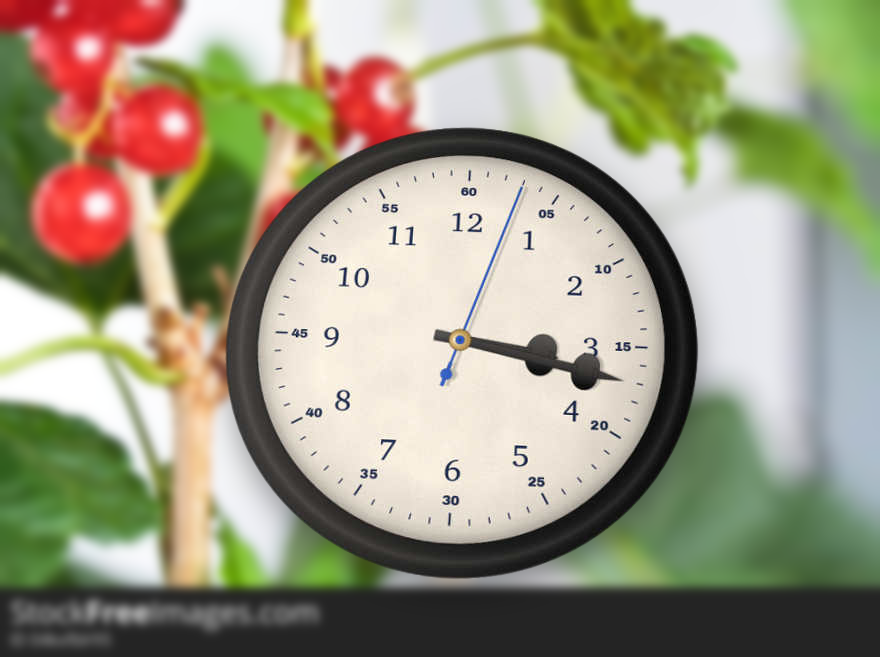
3:17:03
